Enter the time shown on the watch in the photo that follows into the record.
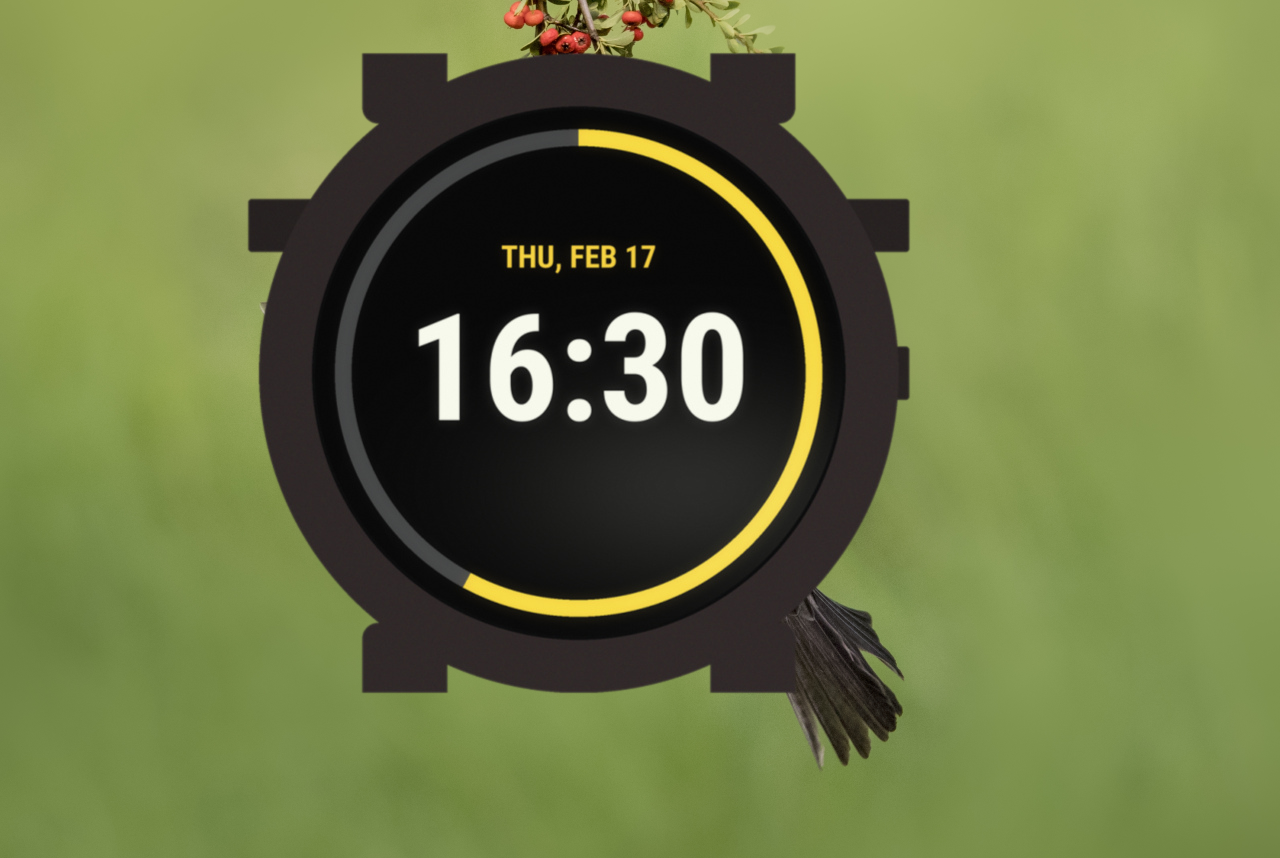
16:30
